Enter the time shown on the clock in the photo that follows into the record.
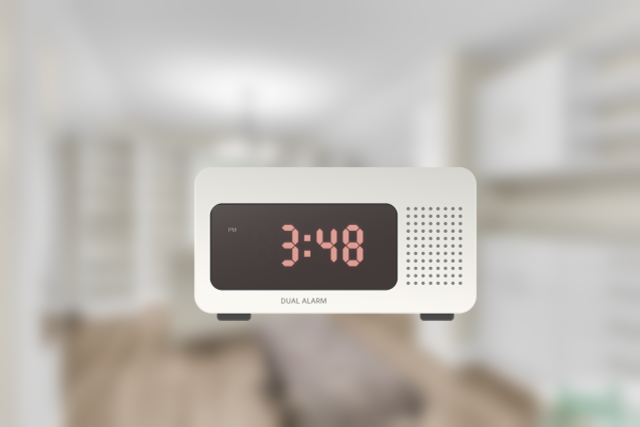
3:48
